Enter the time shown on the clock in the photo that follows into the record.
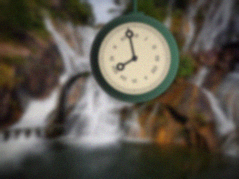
7:58
